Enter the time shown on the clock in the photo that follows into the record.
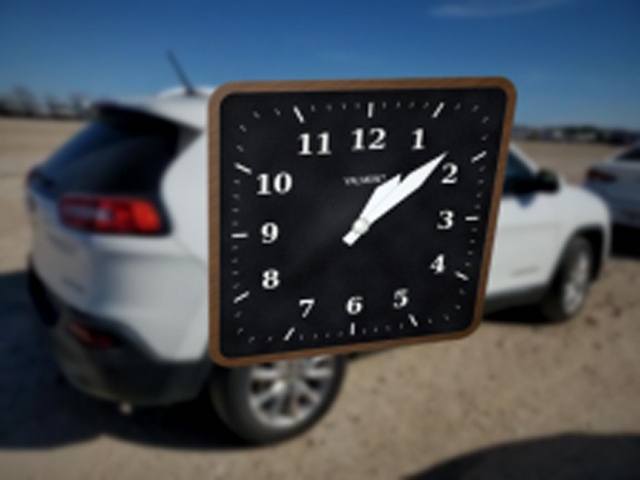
1:08
